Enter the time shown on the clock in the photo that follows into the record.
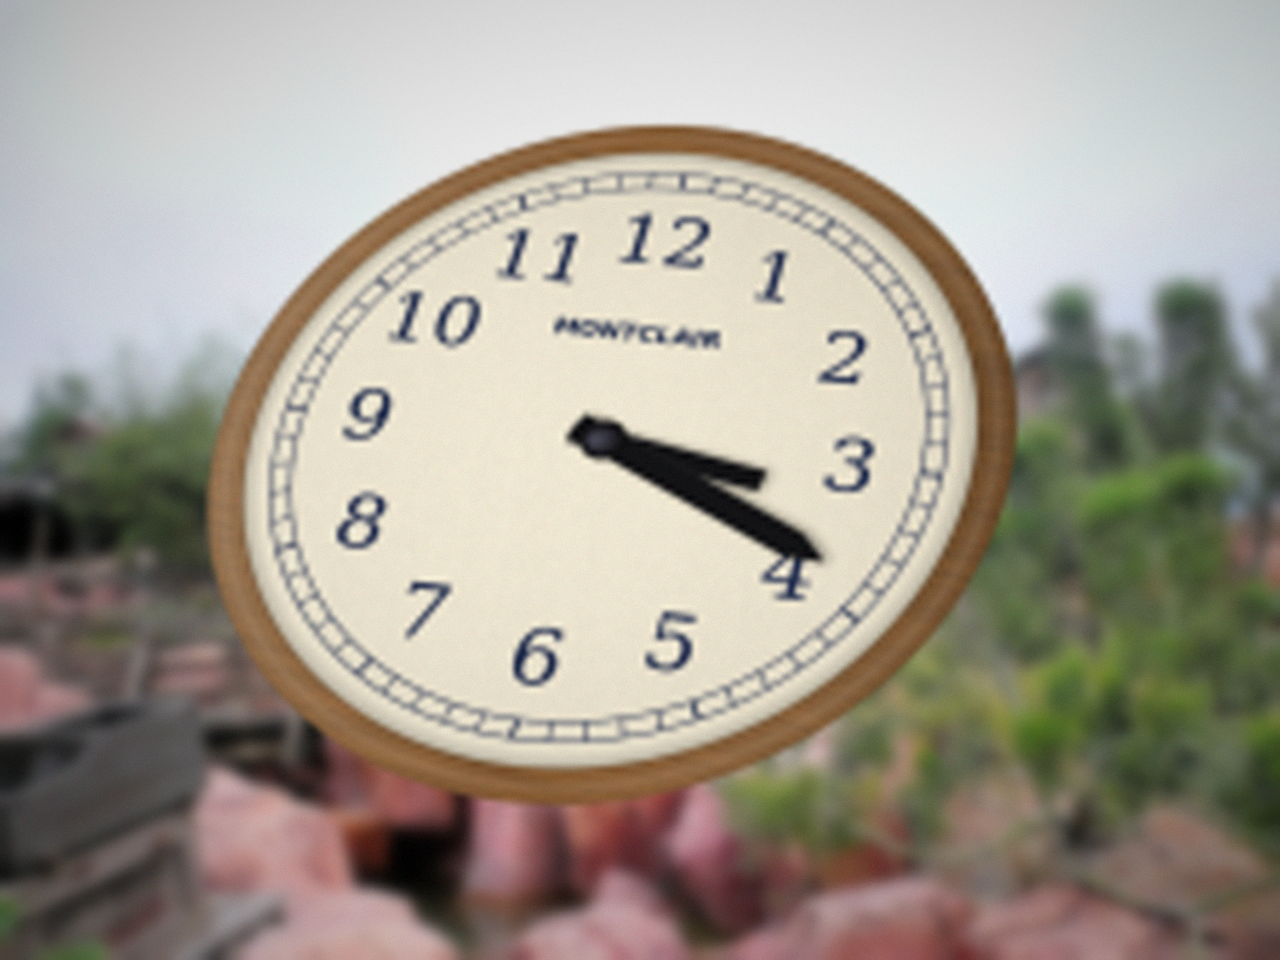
3:19
